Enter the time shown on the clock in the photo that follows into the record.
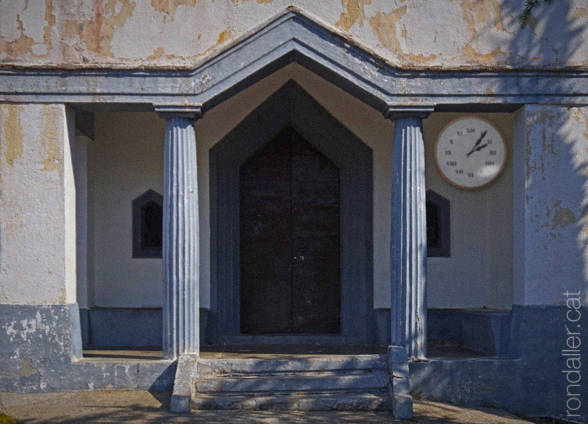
2:06
